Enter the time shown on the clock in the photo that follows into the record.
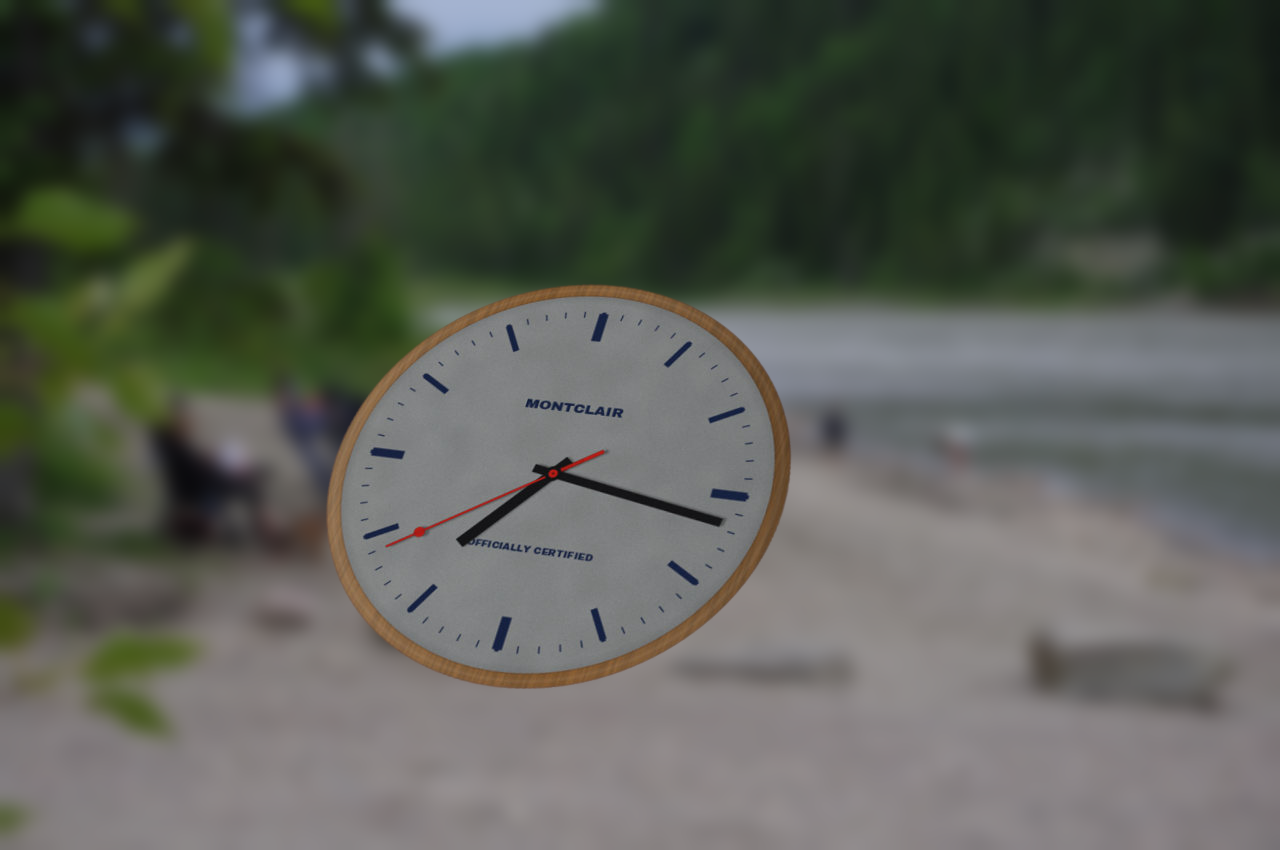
7:16:39
